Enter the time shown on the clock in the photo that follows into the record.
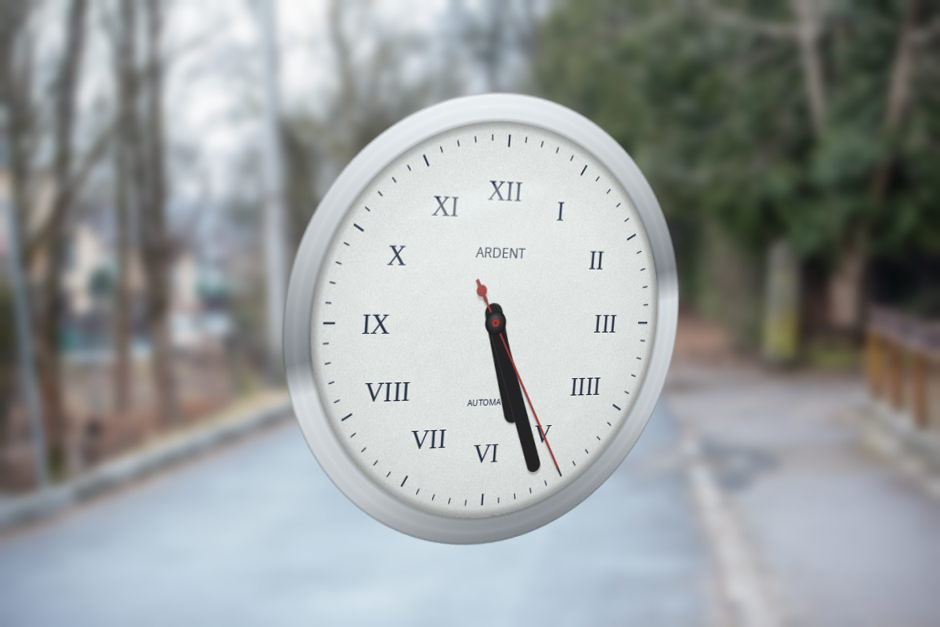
5:26:25
